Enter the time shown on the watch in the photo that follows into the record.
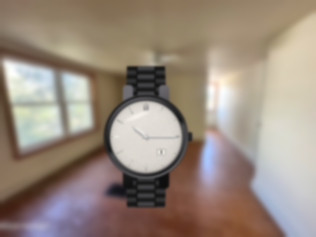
10:15
